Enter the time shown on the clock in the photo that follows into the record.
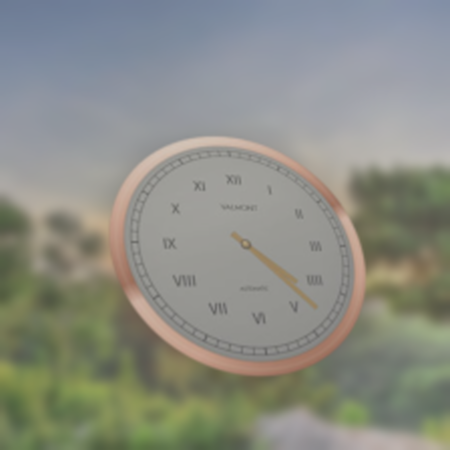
4:23
